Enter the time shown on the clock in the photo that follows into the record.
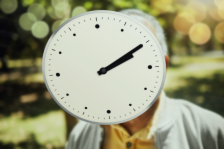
2:10
